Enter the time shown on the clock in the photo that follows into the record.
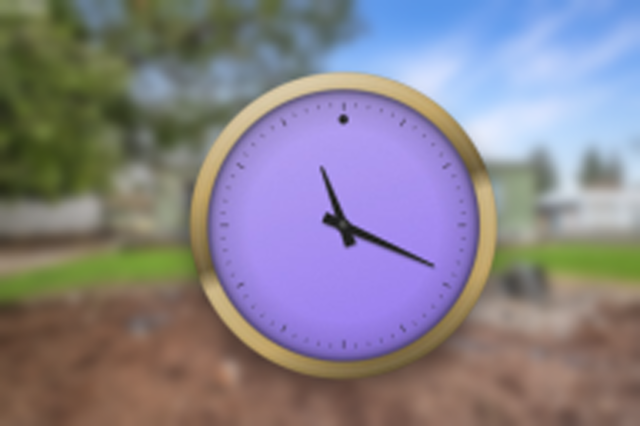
11:19
